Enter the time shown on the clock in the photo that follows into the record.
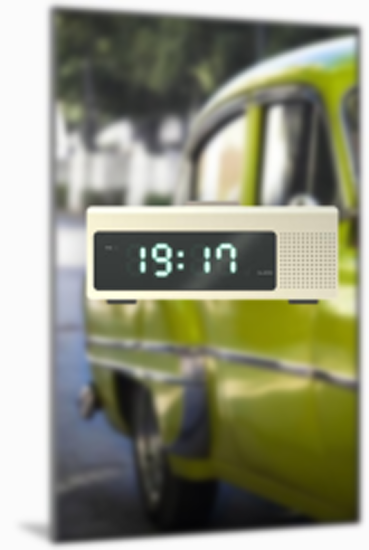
19:17
